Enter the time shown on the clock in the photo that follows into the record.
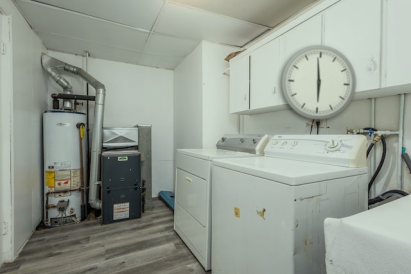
5:59
